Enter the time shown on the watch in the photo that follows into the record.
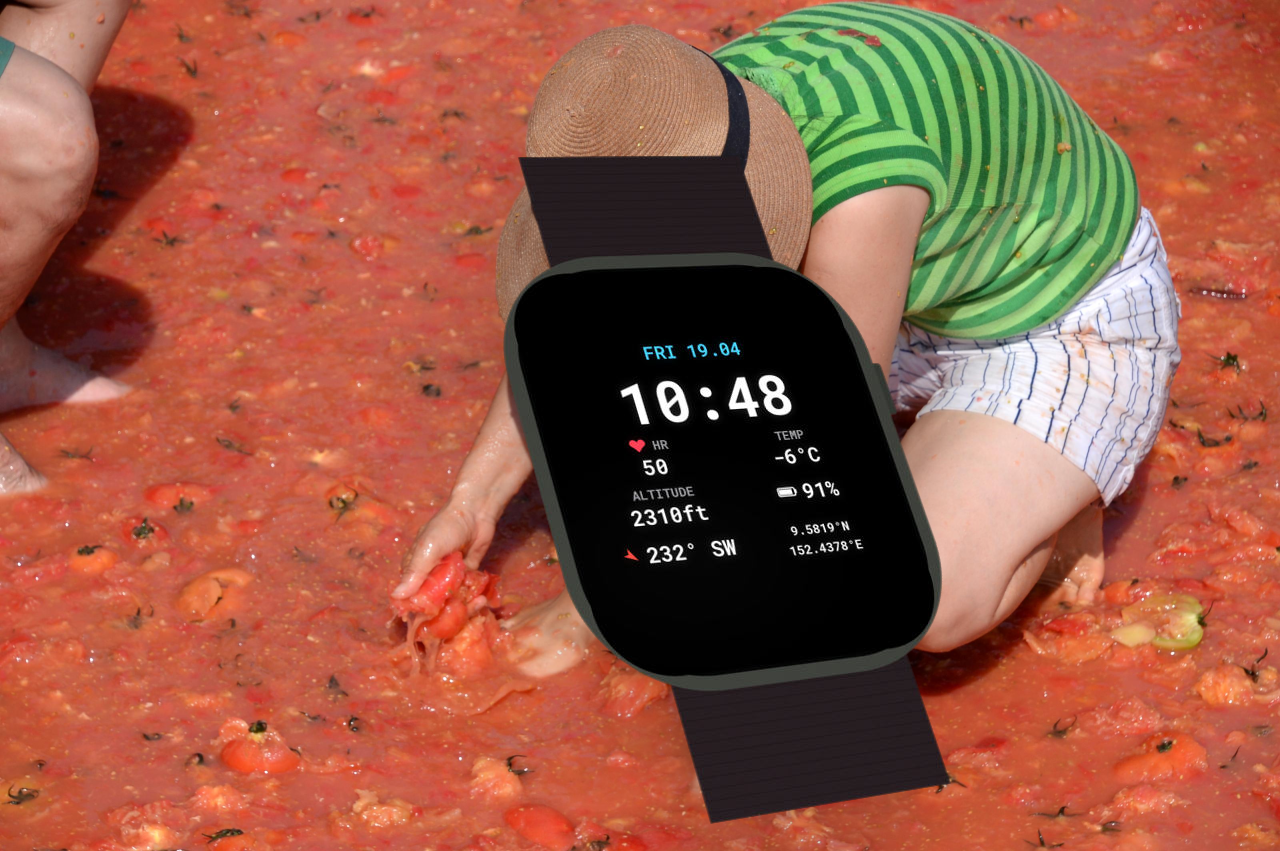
10:48
